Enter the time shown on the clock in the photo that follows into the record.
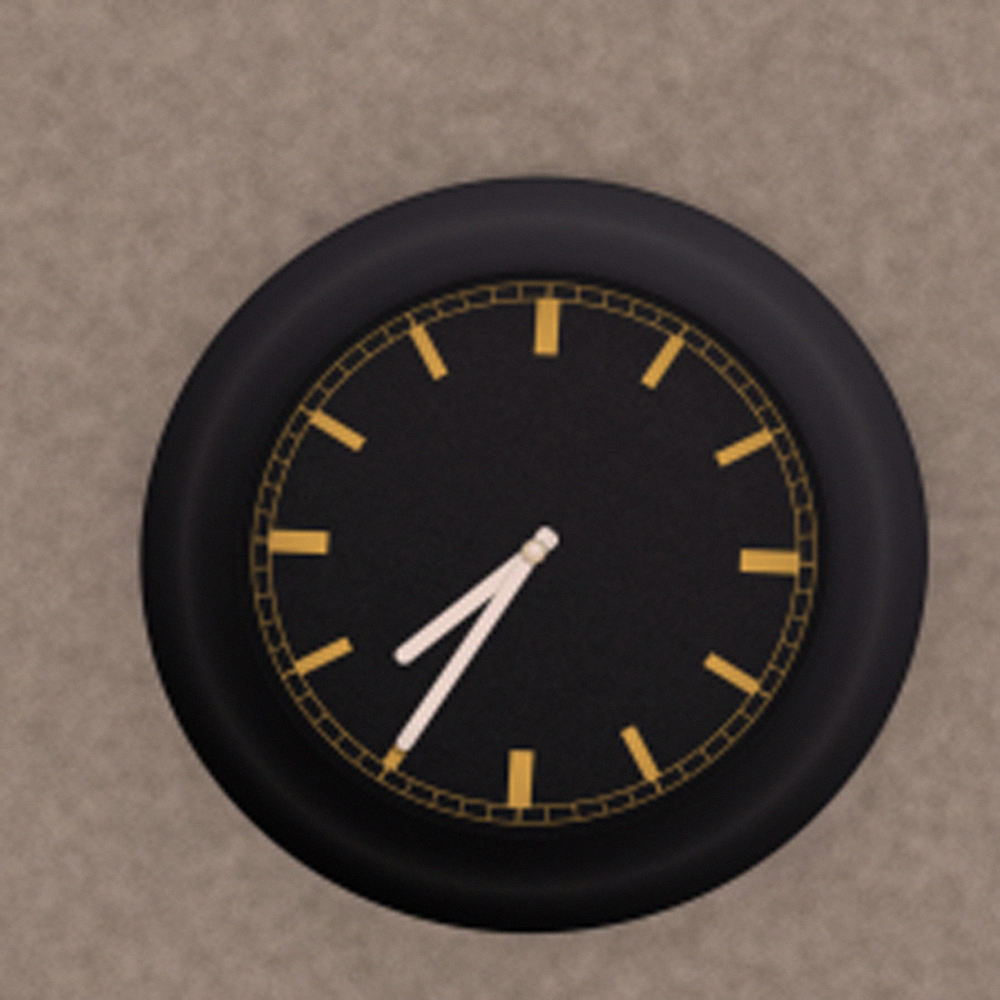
7:35
